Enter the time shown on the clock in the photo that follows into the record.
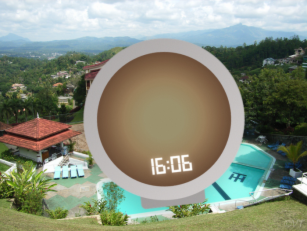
16:06
